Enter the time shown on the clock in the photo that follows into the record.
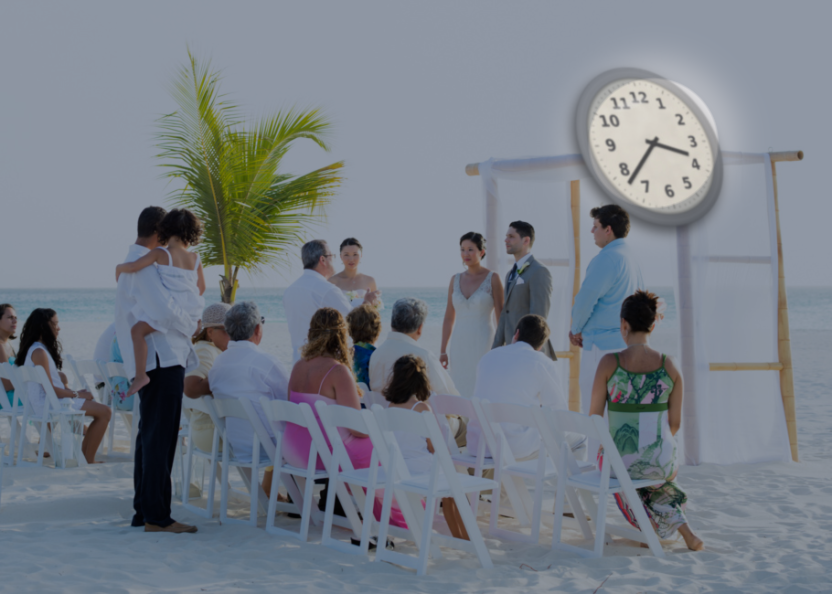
3:38
